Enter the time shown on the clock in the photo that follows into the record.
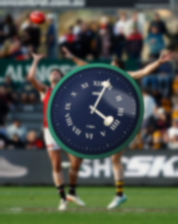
4:03
